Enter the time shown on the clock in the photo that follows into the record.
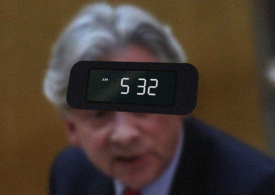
5:32
